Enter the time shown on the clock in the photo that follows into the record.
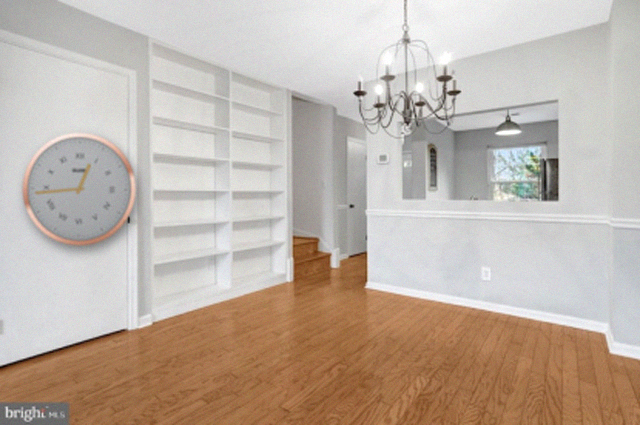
12:44
